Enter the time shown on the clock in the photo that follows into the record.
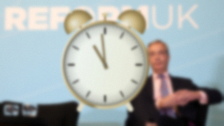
10:59
